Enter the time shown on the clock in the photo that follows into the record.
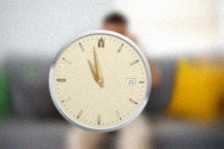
10:58
